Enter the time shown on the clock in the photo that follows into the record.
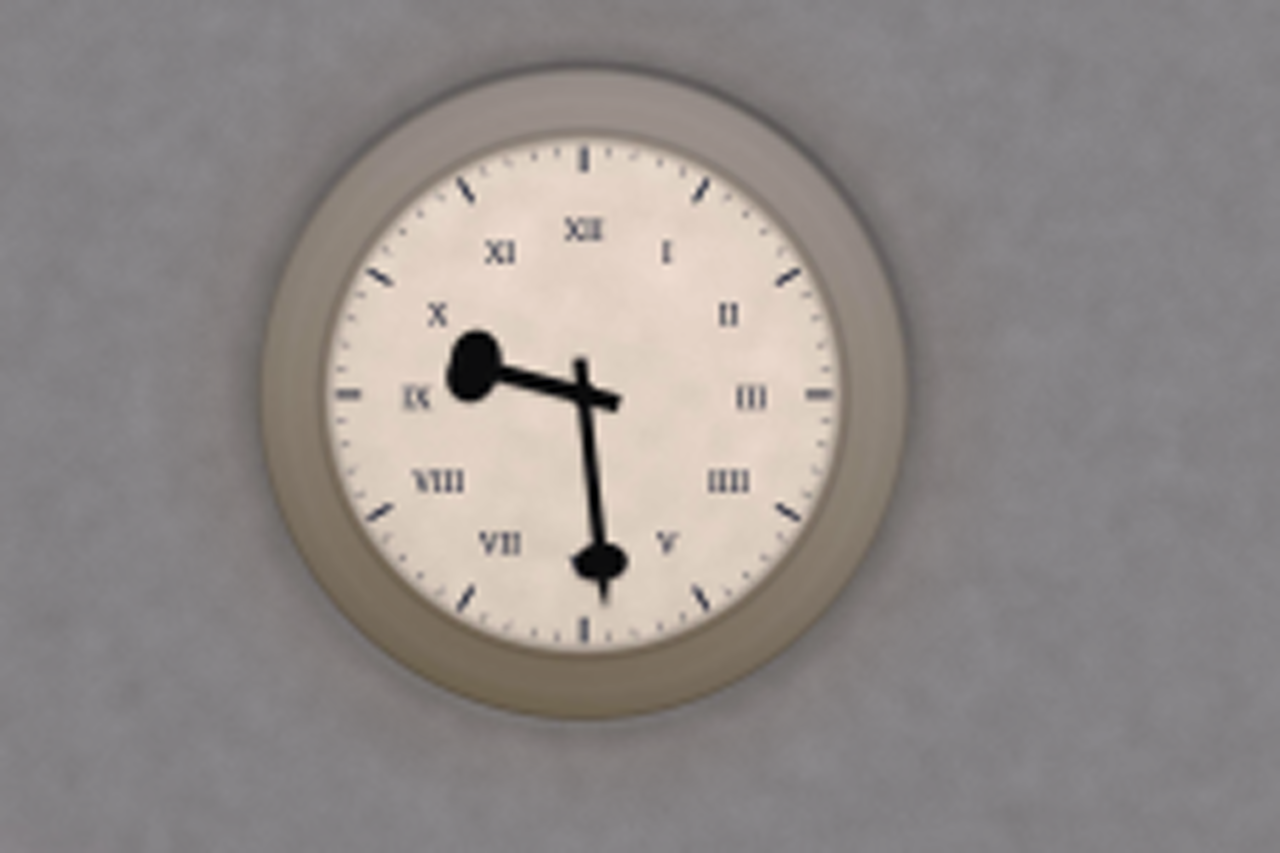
9:29
